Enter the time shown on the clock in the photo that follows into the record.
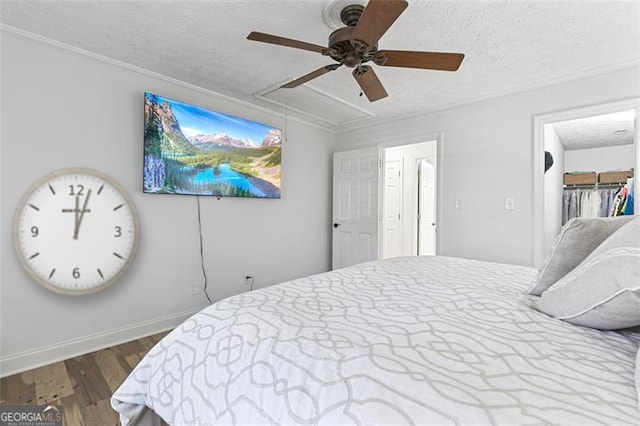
12:03
